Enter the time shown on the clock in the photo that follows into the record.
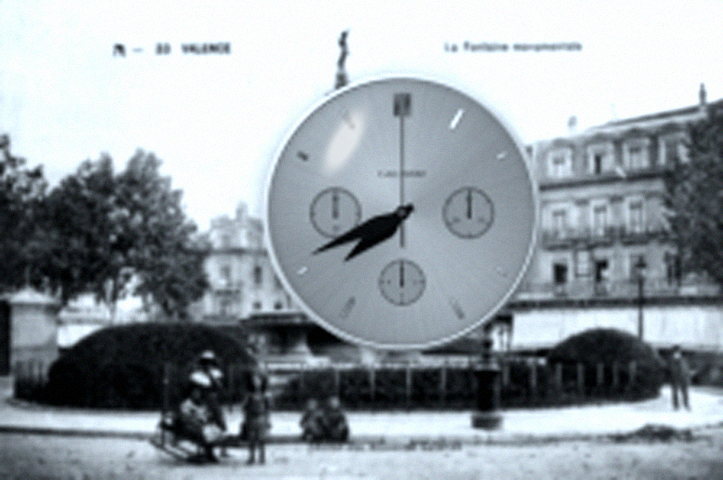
7:41
